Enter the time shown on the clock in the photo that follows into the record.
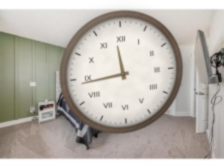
11:44
